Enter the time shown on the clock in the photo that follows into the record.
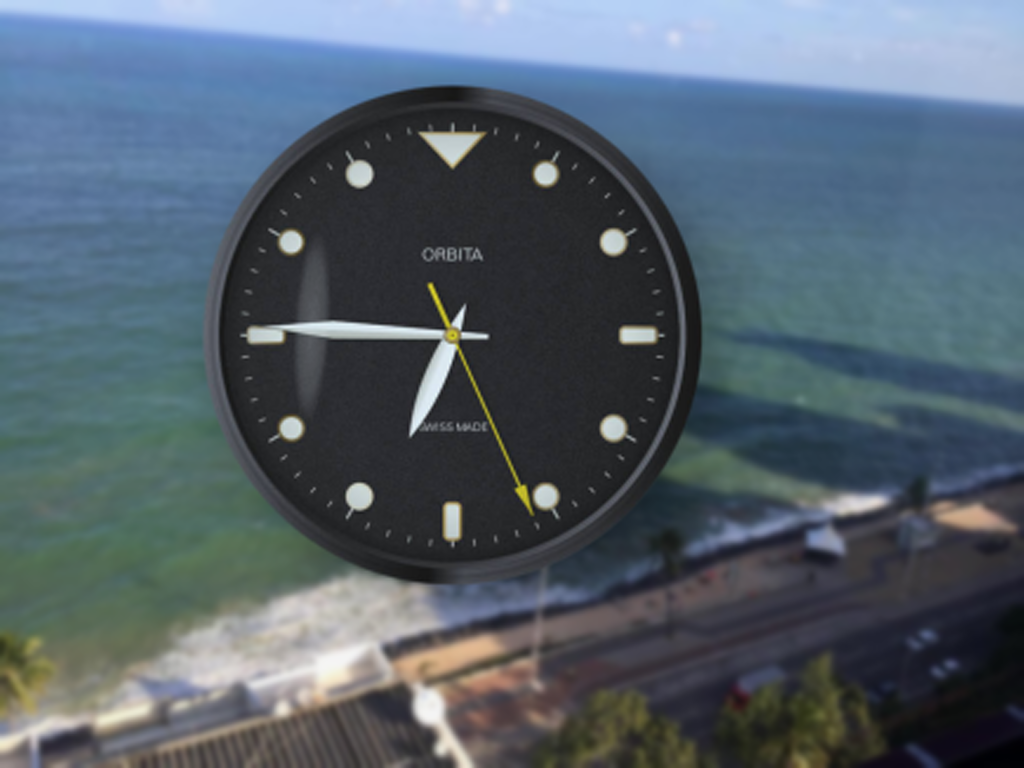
6:45:26
